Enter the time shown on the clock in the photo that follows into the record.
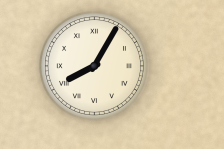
8:05
